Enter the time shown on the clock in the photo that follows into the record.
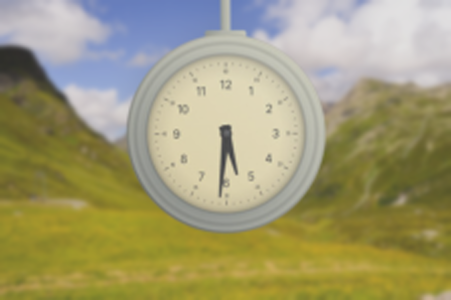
5:31
